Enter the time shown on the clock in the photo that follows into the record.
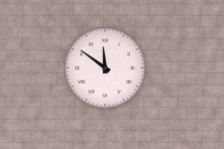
11:51
